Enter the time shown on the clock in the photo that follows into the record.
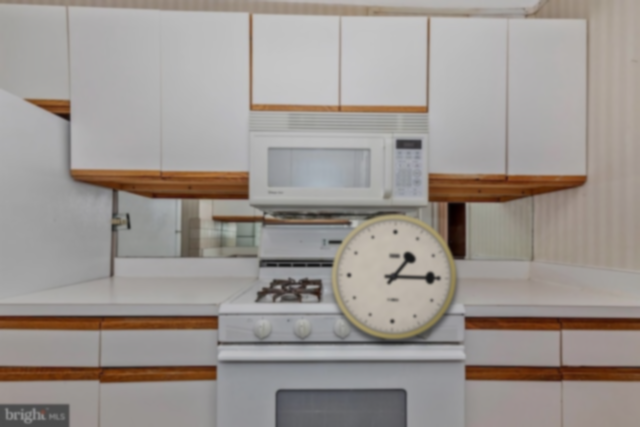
1:15
